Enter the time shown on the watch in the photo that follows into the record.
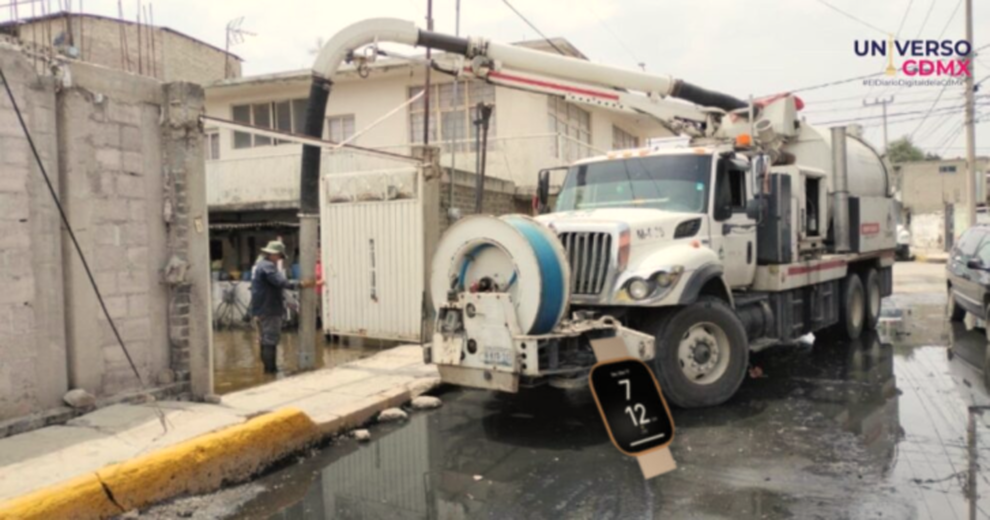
7:12
